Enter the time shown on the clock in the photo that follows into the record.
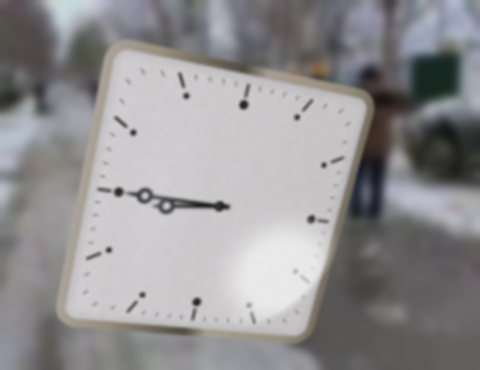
8:45
